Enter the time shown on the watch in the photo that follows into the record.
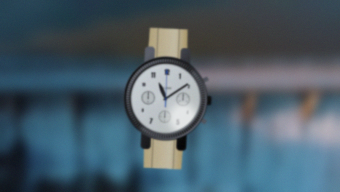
11:09
